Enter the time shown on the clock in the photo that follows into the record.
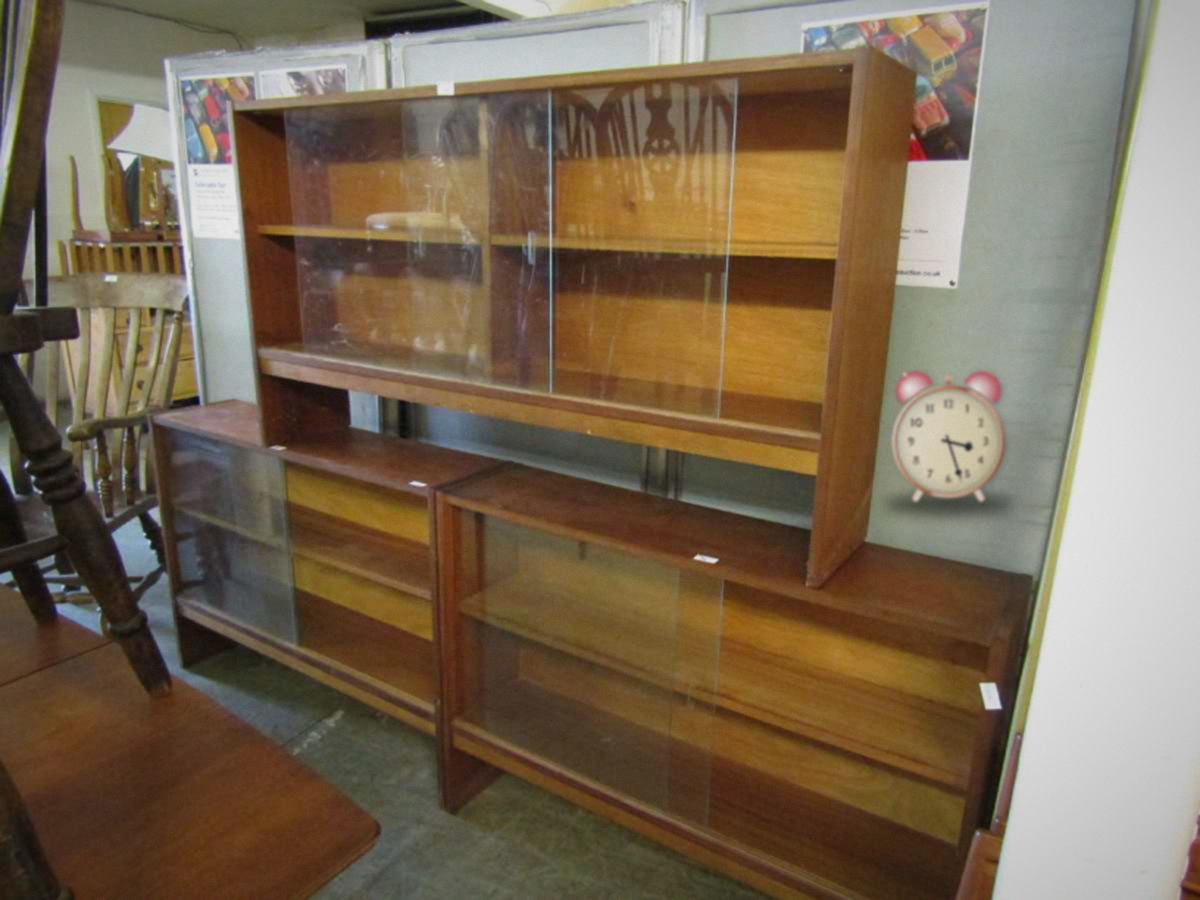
3:27
